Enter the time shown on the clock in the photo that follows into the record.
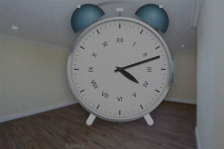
4:12
